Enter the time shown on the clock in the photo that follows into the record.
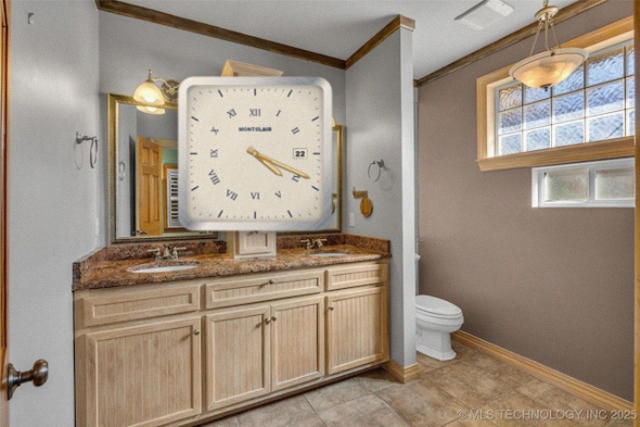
4:19
